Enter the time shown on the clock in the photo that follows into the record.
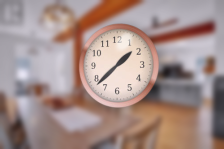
1:38
